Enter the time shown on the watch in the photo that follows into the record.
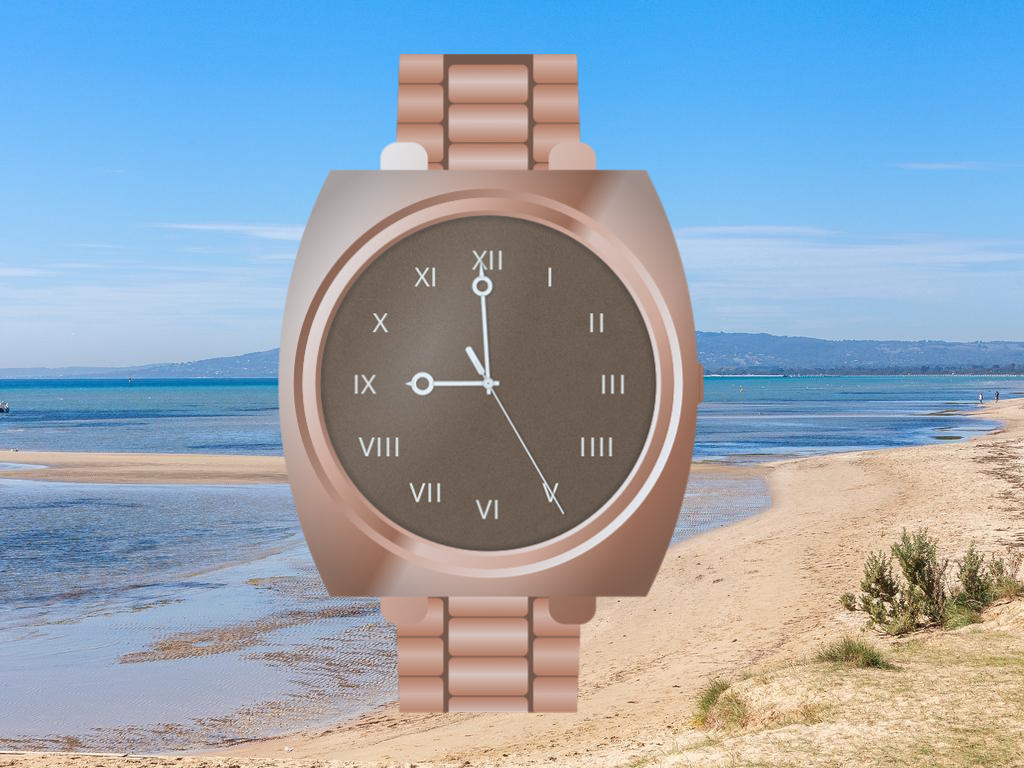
8:59:25
